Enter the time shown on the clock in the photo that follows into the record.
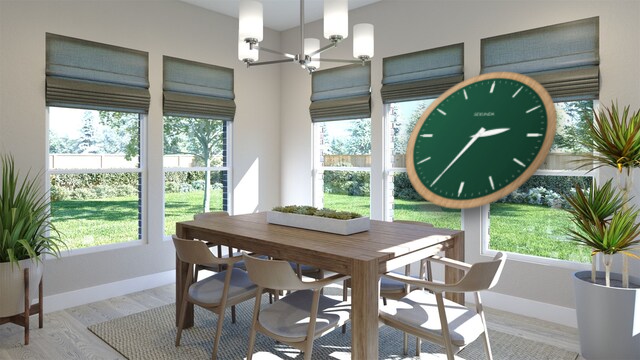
2:35
